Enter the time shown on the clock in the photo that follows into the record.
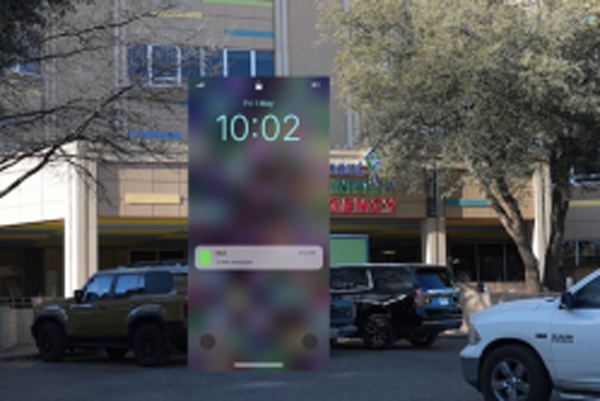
10:02
